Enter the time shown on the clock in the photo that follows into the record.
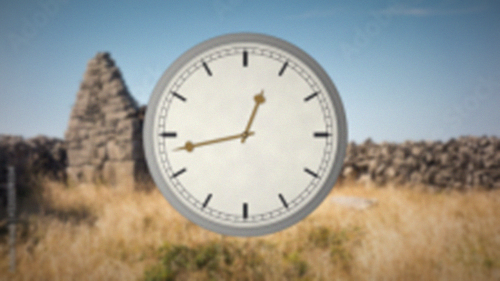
12:43
